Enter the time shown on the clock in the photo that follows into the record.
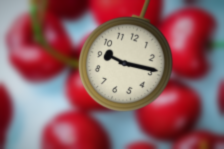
9:14
